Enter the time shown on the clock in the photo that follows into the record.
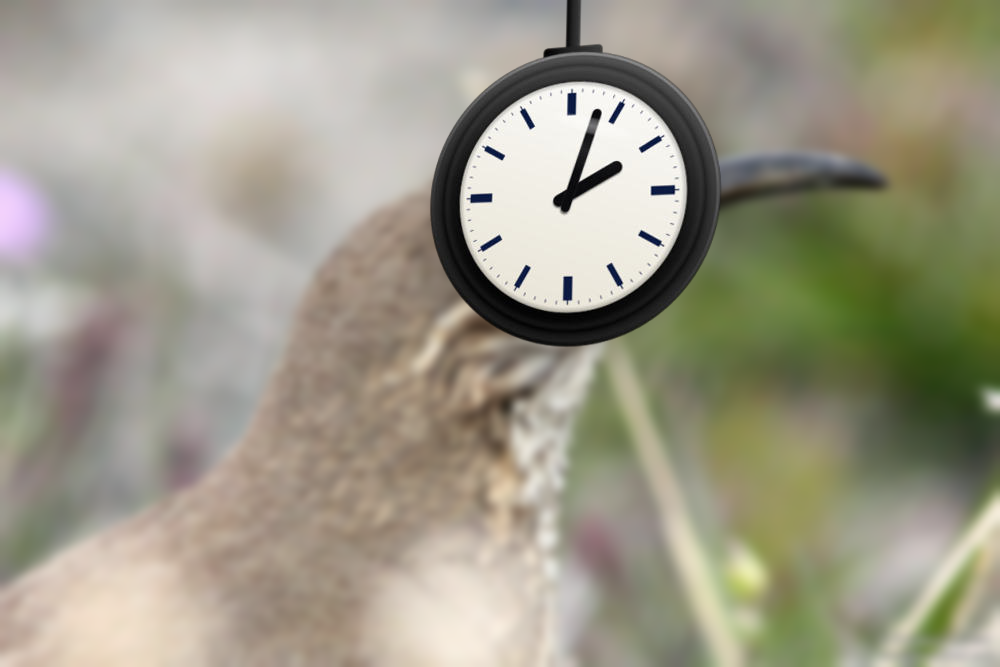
2:03
